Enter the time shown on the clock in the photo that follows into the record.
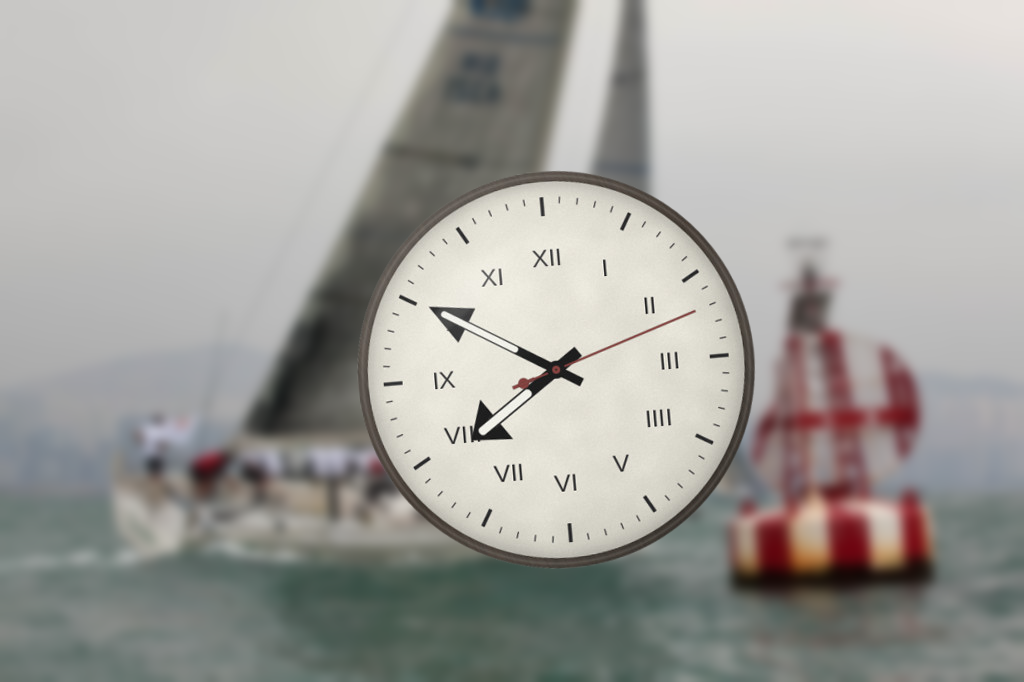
7:50:12
